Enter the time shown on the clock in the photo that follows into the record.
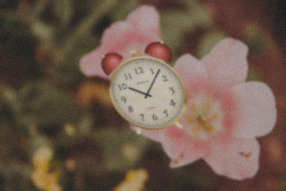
10:07
